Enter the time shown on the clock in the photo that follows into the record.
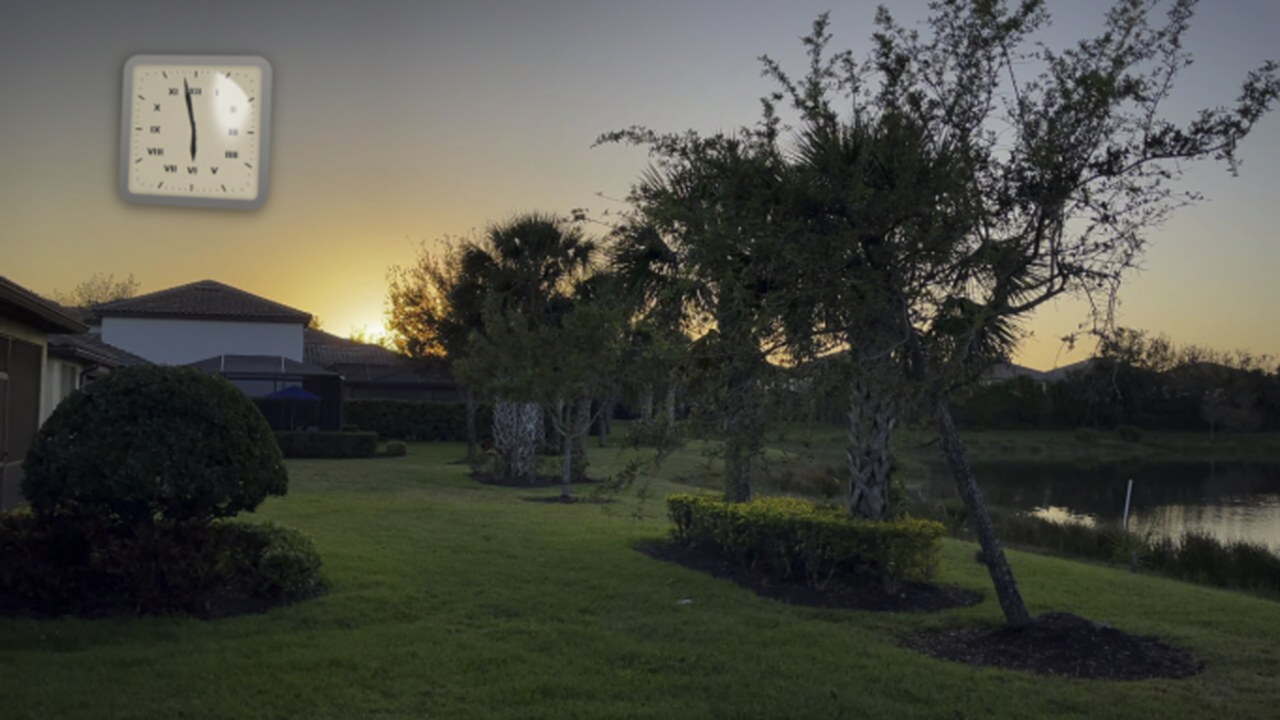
5:58
